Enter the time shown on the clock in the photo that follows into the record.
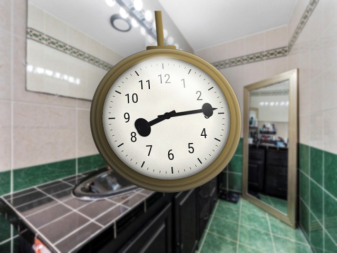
8:14
